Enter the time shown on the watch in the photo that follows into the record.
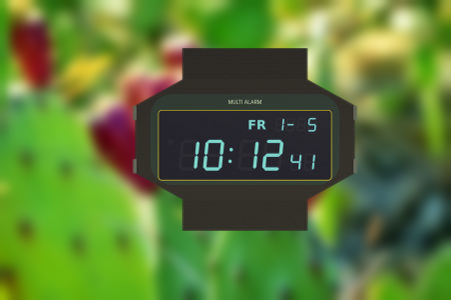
10:12:41
